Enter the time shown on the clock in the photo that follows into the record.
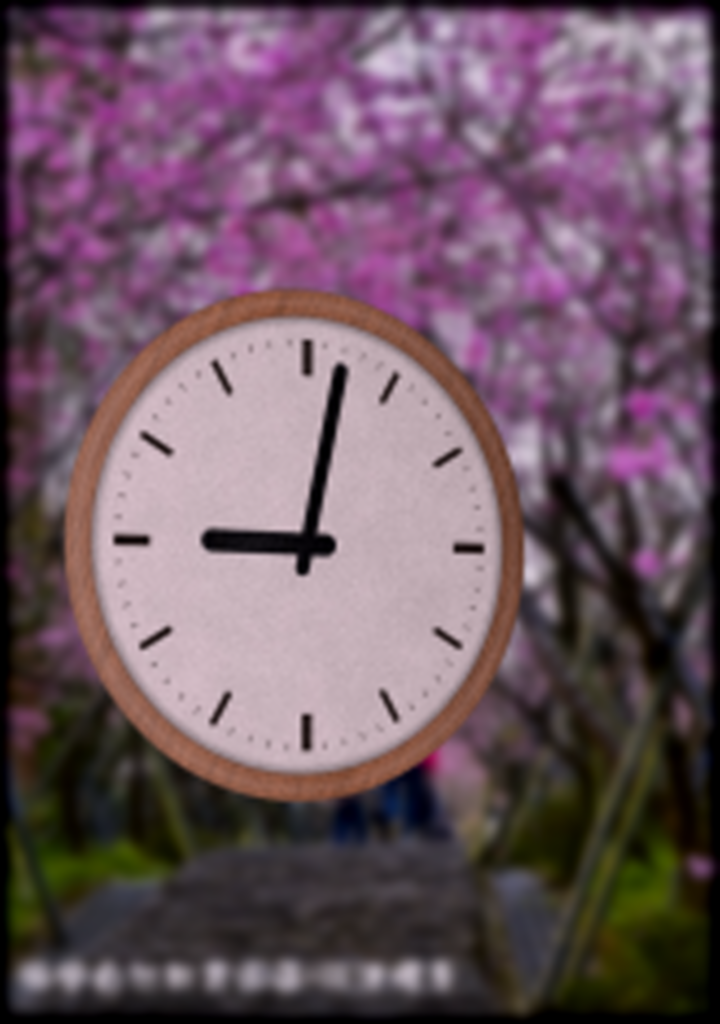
9:02
